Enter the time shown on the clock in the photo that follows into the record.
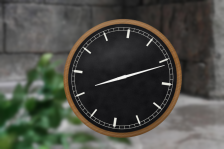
8:11
